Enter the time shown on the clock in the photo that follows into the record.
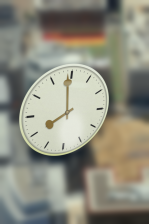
7:59
